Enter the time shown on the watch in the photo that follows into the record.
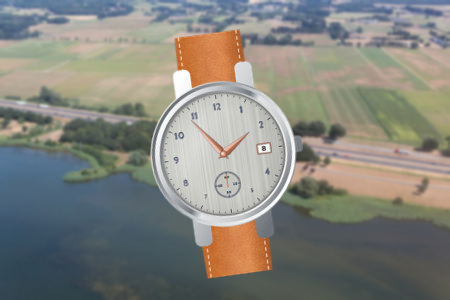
1:54
